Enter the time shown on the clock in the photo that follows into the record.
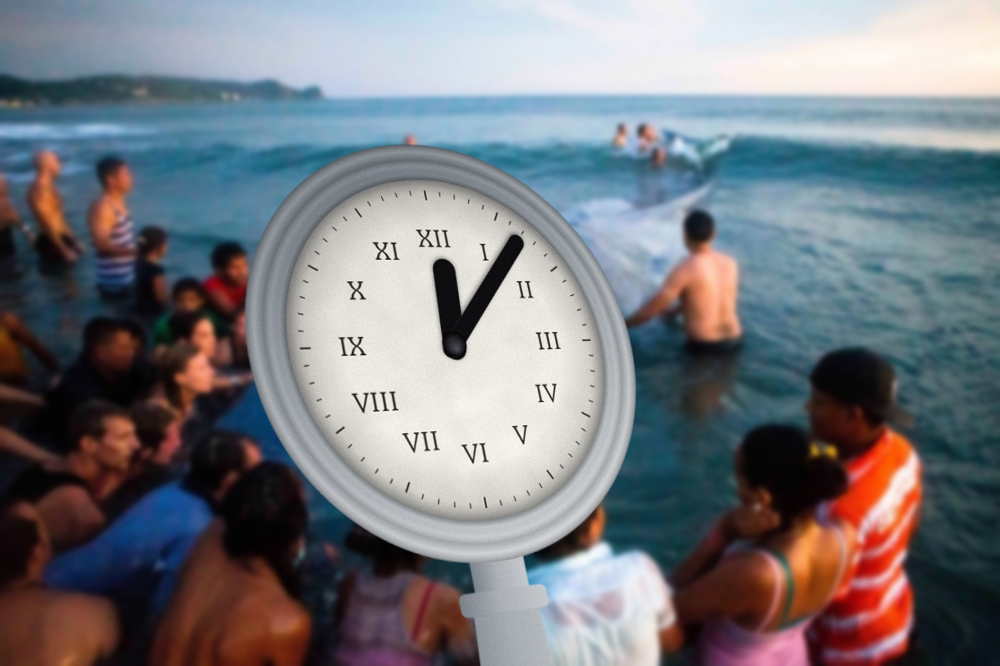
12:07
